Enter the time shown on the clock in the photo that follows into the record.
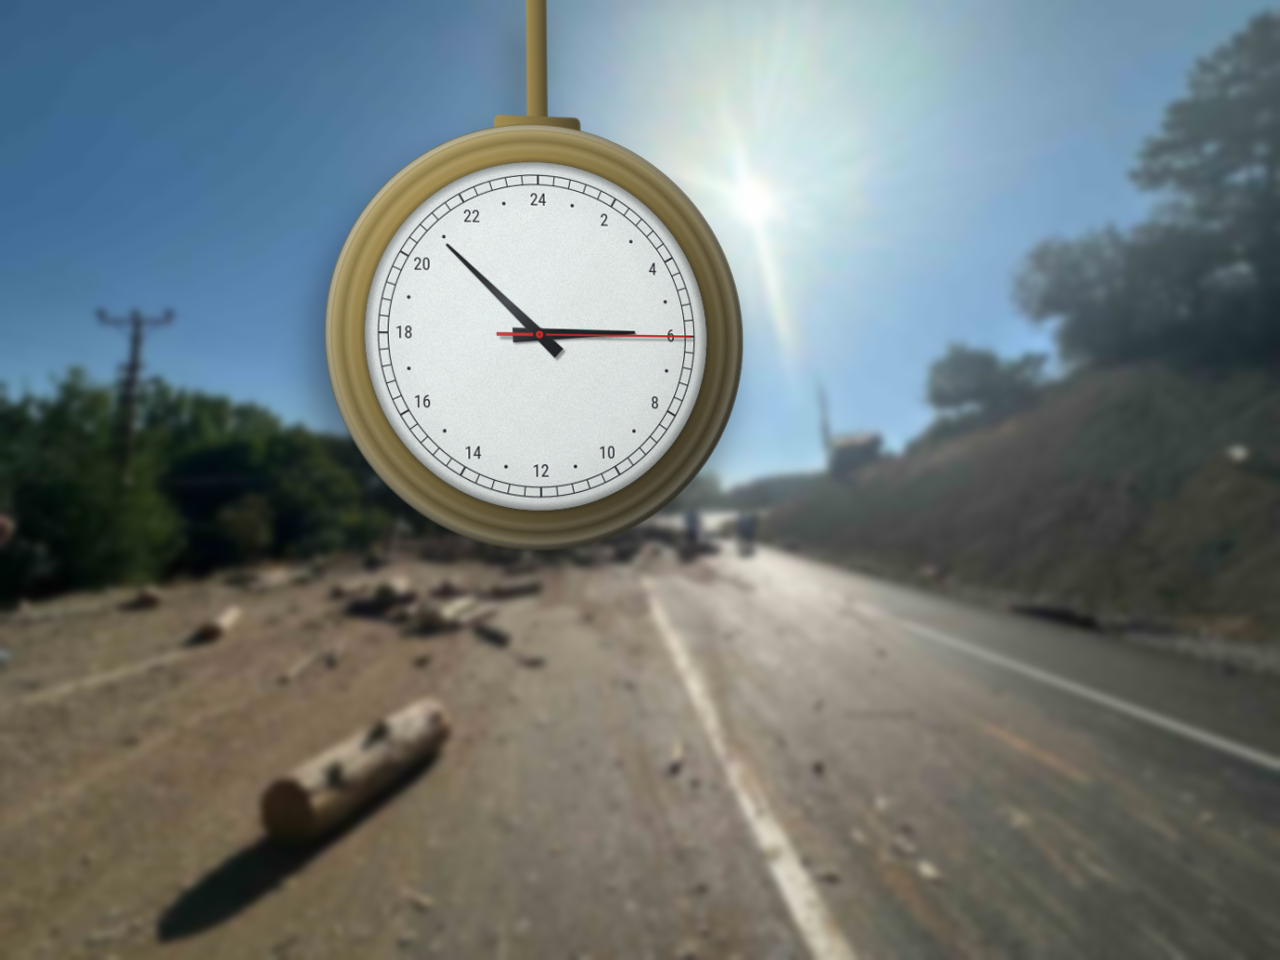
5:52:15
